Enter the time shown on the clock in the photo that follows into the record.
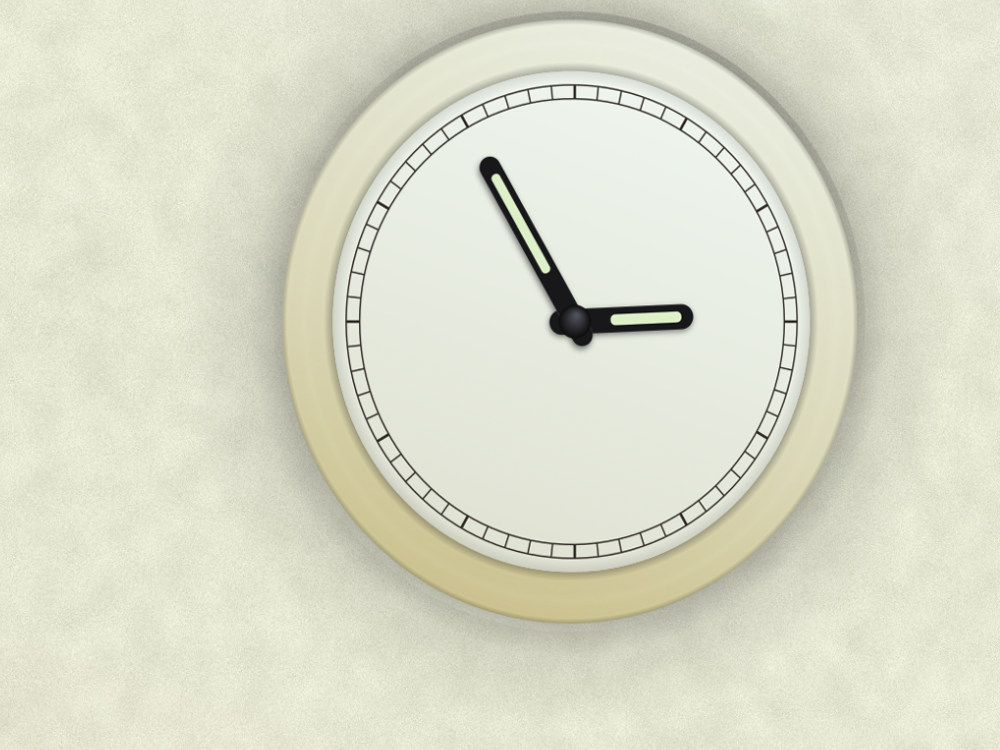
2:55
